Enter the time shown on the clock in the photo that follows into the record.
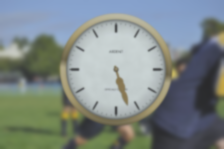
5:27
